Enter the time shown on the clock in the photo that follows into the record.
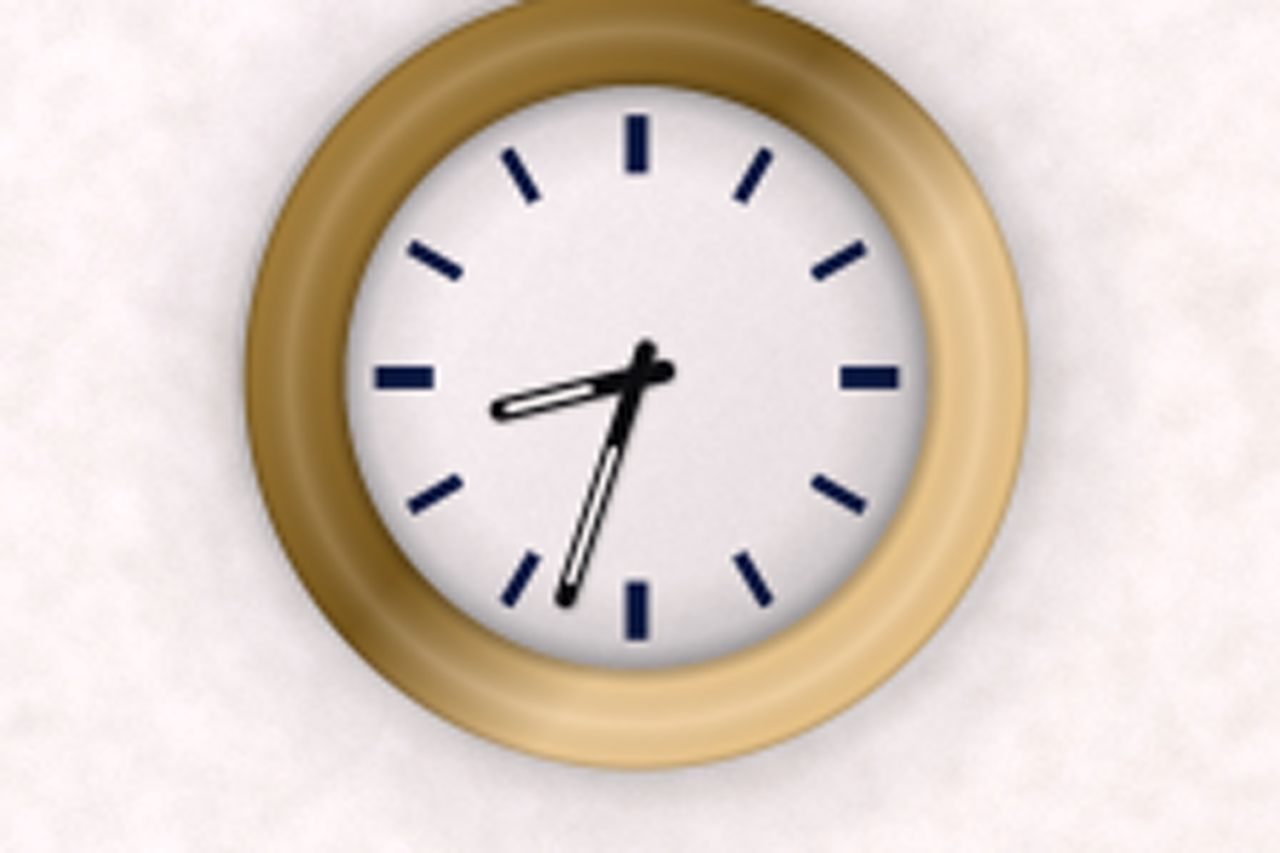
8:33
